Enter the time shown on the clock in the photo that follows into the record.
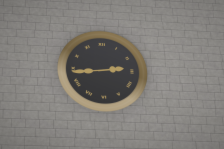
2:44
